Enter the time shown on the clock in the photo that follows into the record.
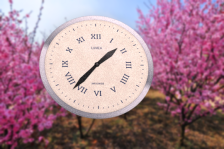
1:37
